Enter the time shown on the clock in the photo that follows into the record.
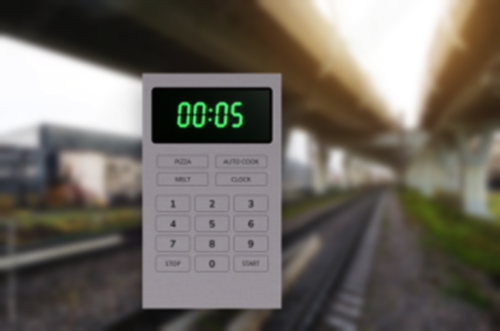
0:05
